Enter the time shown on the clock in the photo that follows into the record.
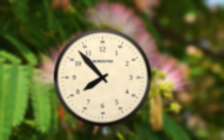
7:53
